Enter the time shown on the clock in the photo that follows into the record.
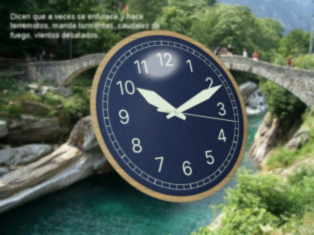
10:11:17
